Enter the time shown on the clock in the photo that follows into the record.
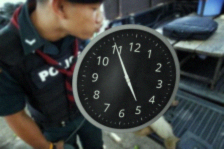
4:55
